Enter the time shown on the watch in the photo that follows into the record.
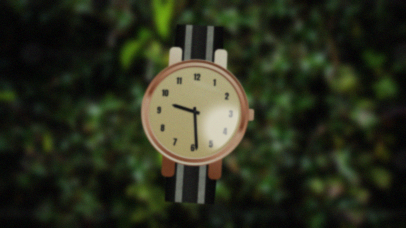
9:29
